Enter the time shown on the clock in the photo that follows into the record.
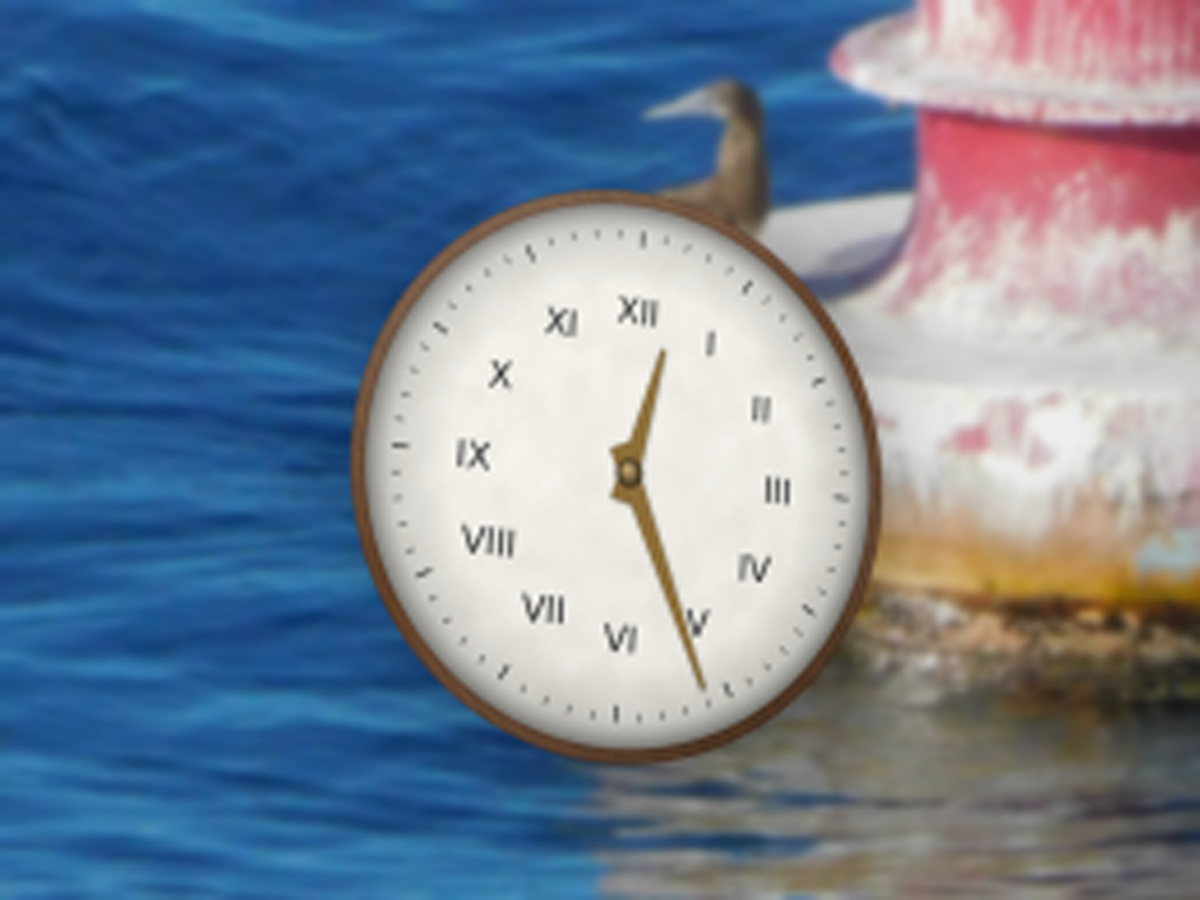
12:26
